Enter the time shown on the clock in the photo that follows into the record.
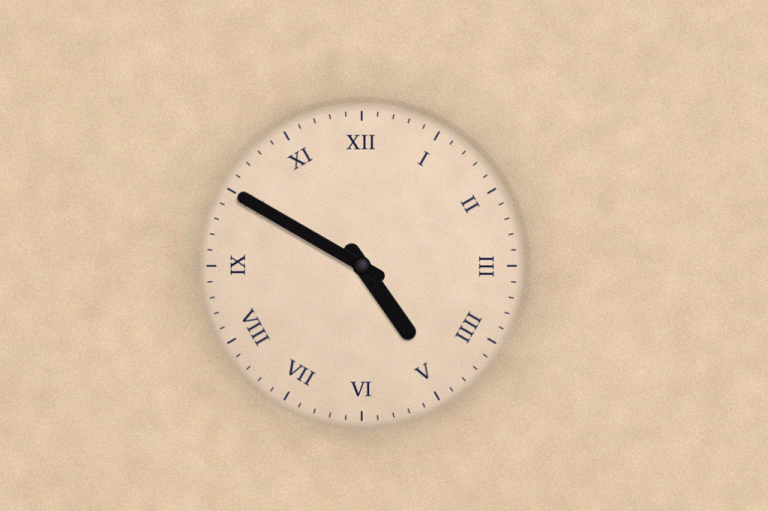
4:50
